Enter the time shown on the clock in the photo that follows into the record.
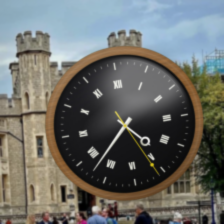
4:37:26
